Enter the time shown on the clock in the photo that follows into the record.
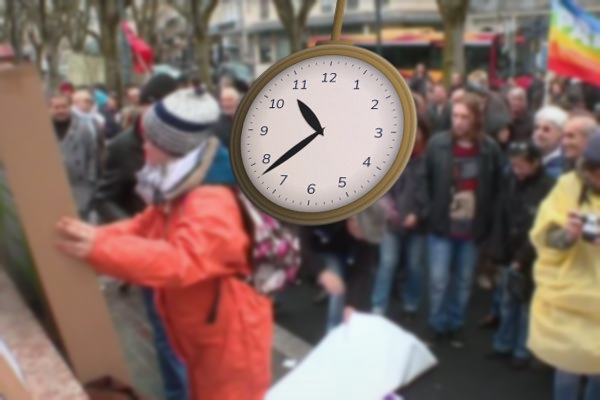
10:38
